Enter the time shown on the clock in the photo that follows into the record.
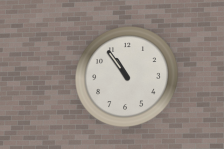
10:54
